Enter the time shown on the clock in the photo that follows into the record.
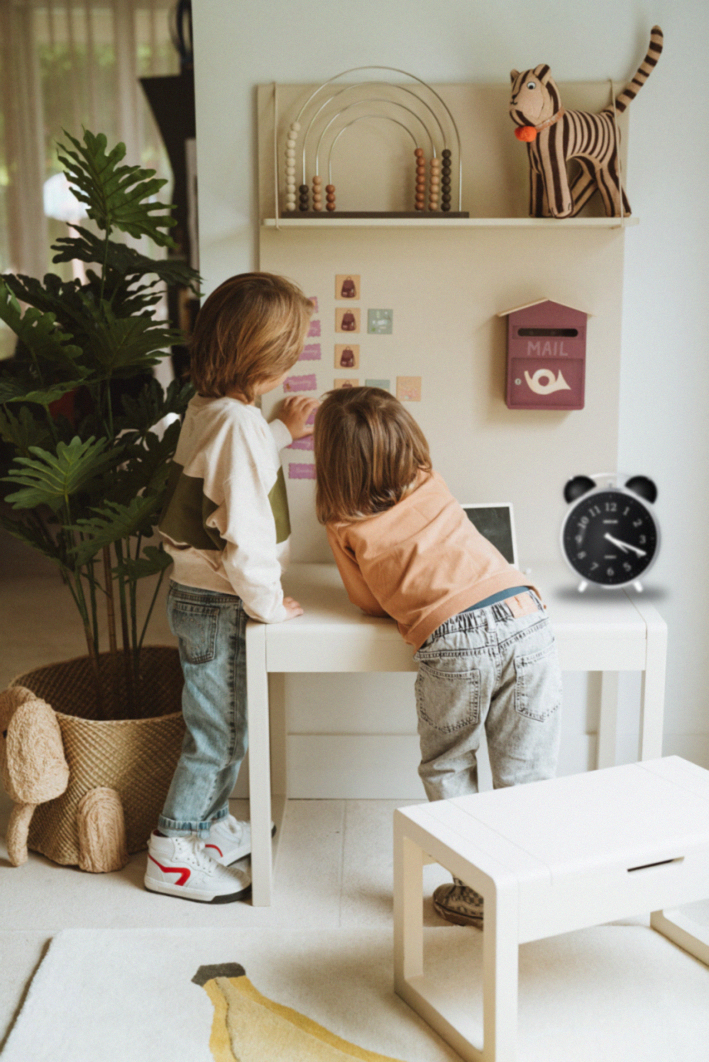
4:19
